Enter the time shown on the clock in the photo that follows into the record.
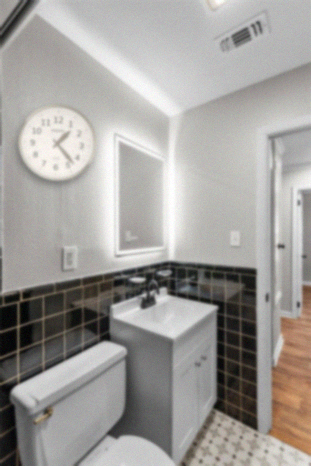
1:23
